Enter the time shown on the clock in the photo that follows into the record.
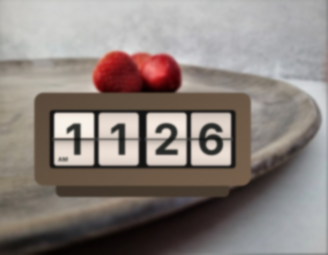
11:26
